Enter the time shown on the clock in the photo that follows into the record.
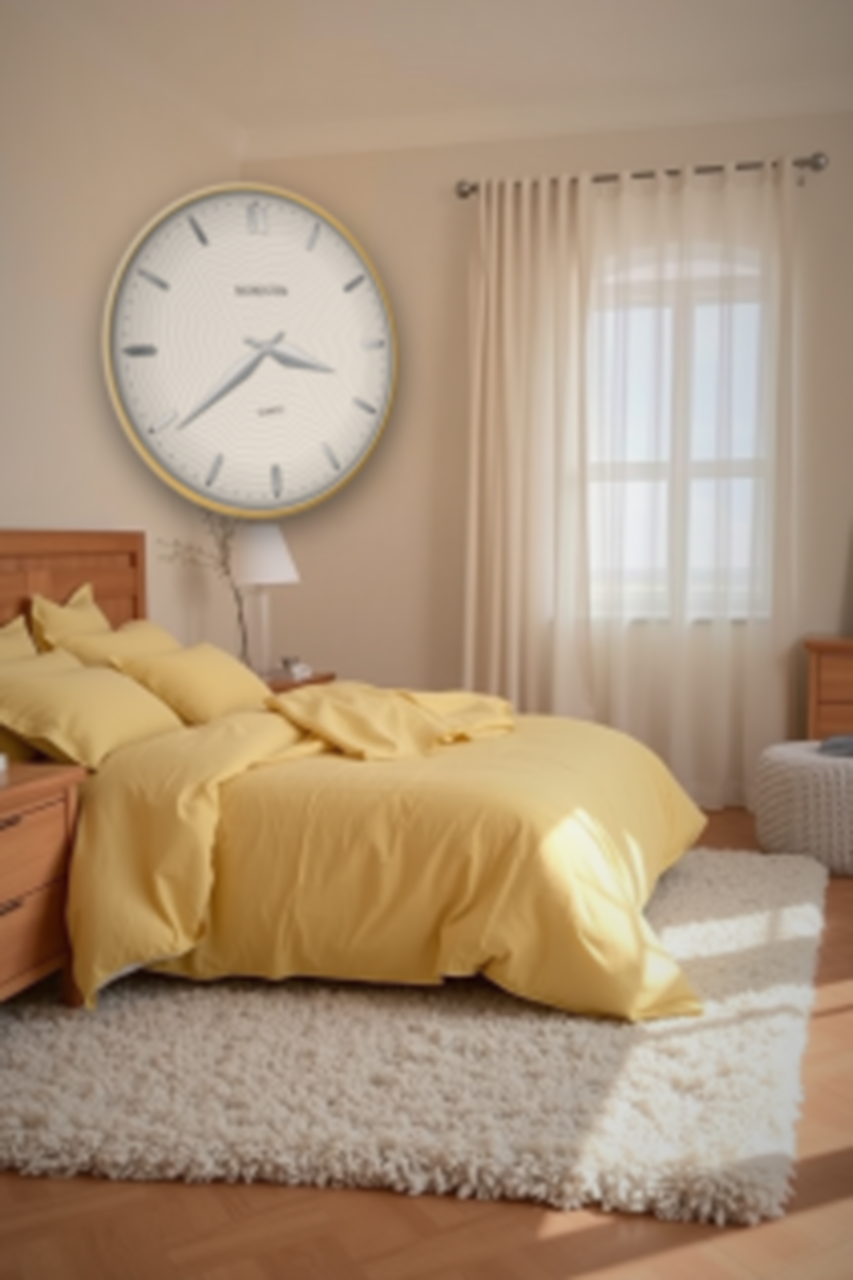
3:39
